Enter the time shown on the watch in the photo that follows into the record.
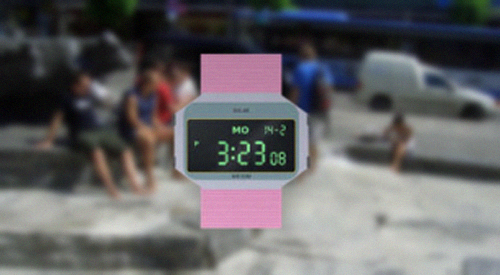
3:23:08
